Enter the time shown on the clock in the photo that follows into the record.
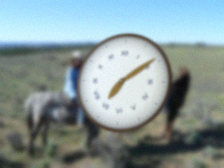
7:09
